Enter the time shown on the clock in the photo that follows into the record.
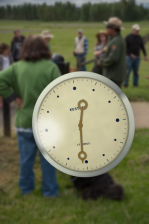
12:31
